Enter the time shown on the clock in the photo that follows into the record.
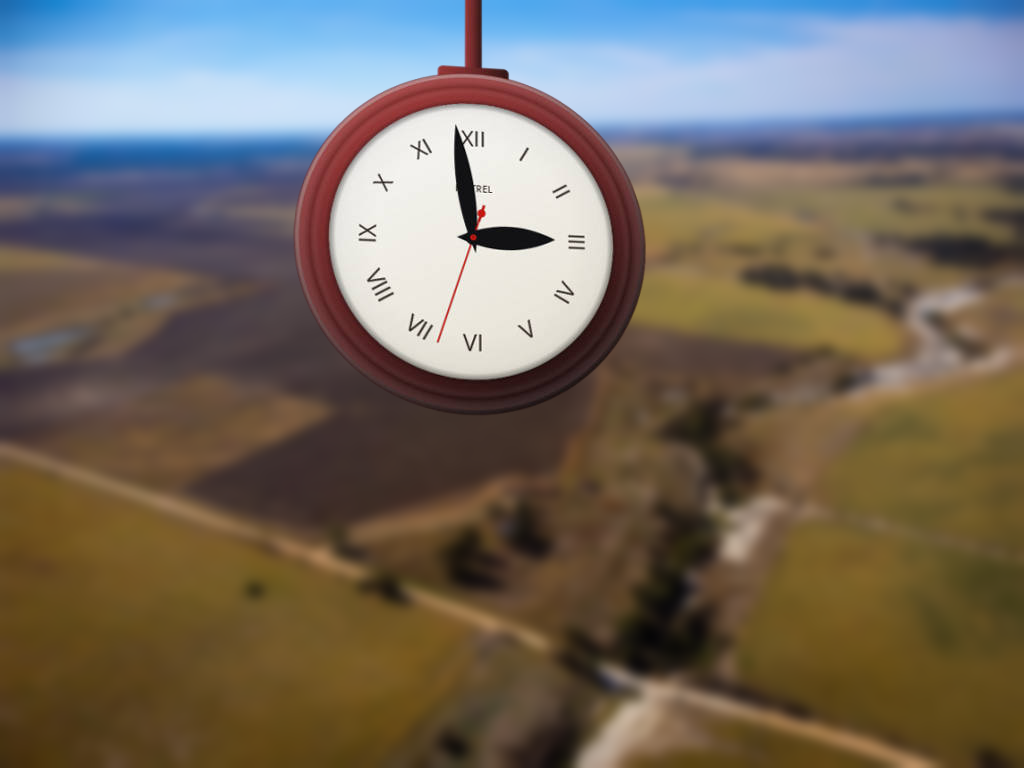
2:58:33
